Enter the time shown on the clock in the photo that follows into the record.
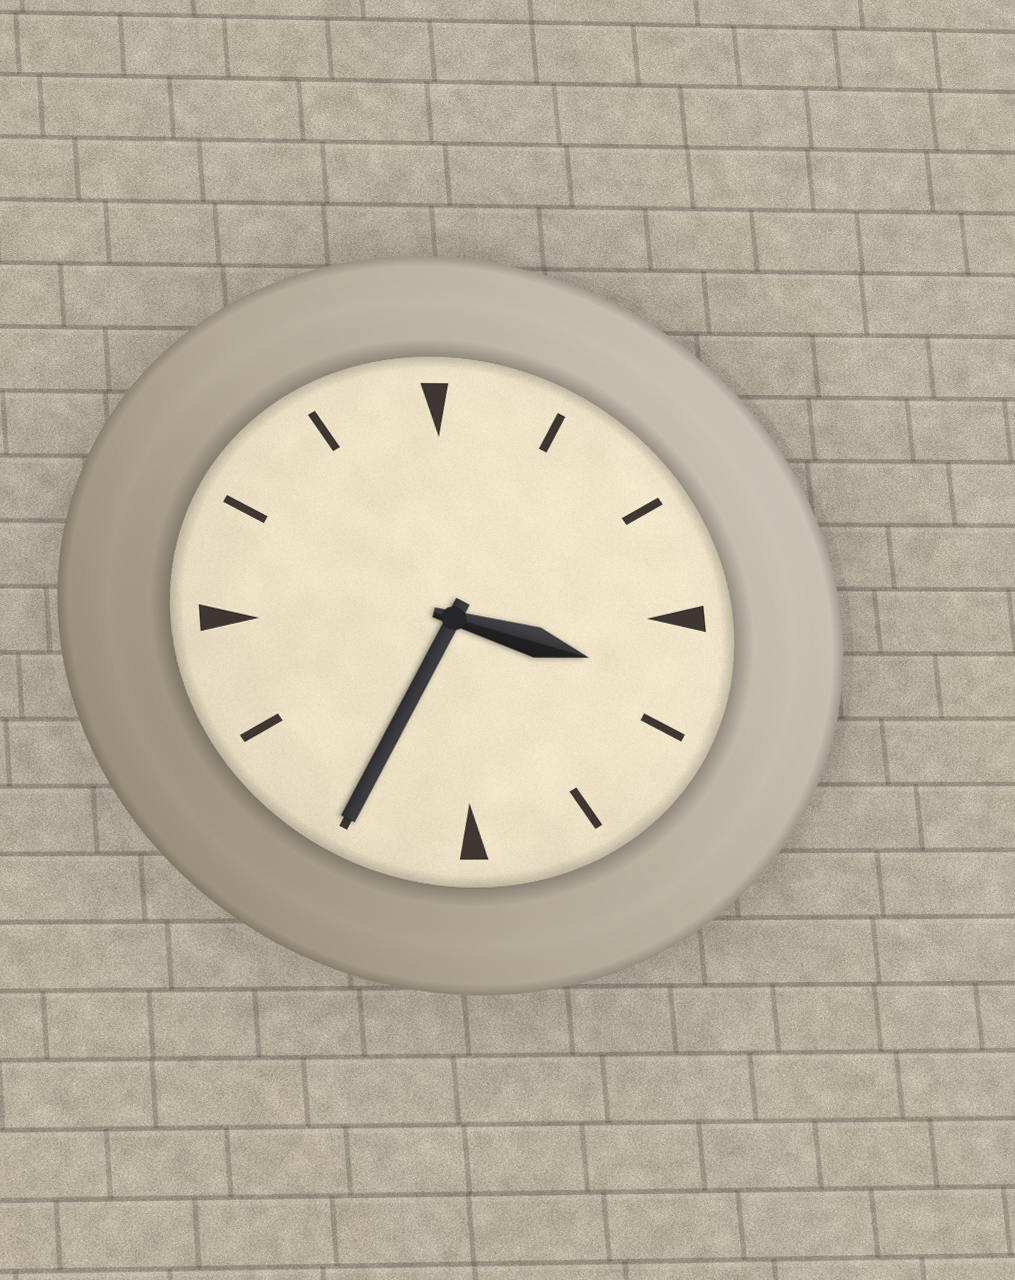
3:35
